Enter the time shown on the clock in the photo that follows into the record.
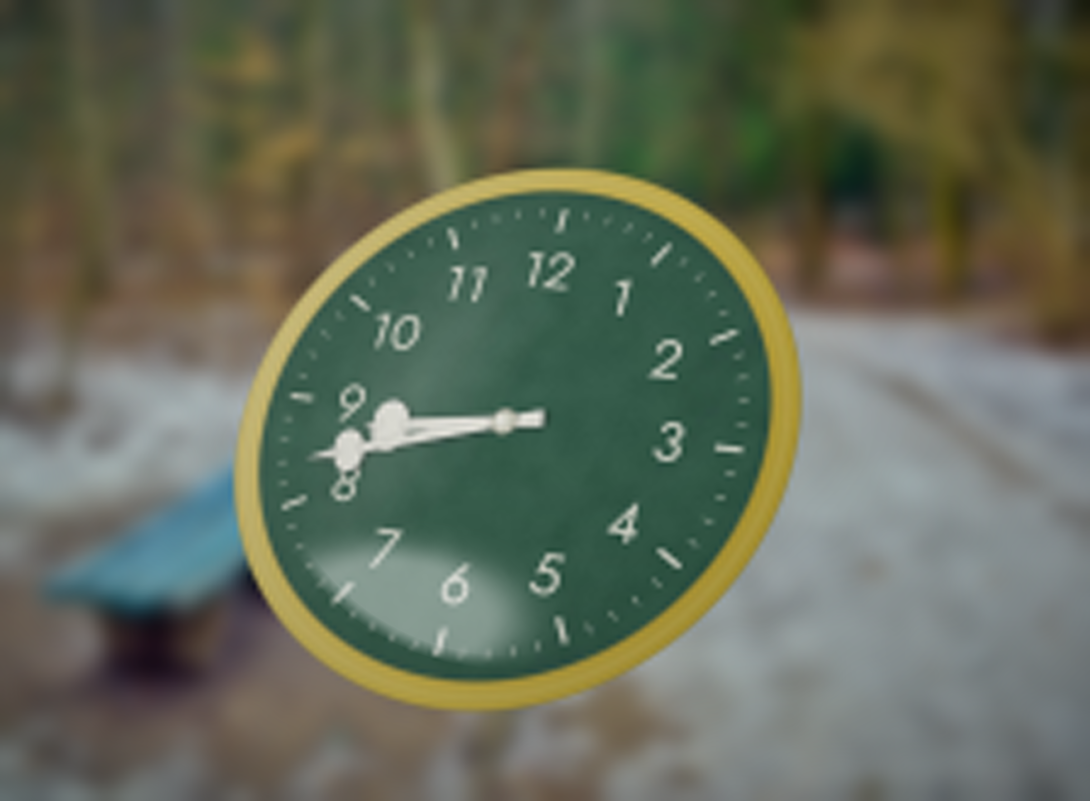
8:42
